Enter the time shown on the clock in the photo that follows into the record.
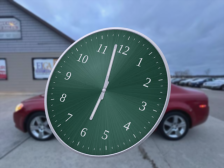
5:58
